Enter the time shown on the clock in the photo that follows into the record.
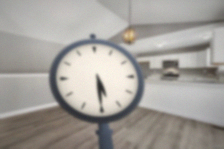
5:30
